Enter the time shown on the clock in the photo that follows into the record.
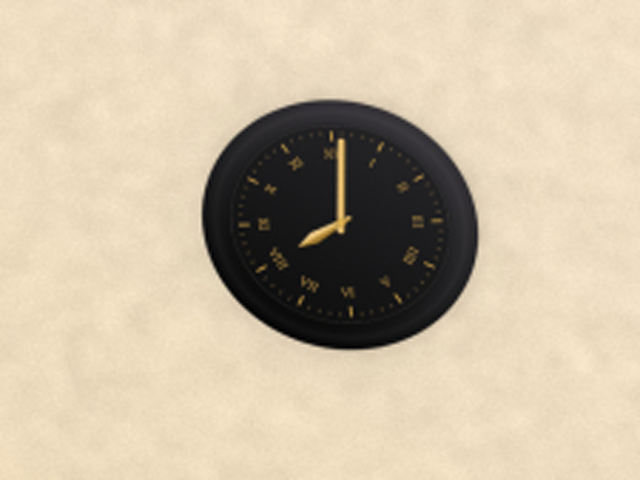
8:01
